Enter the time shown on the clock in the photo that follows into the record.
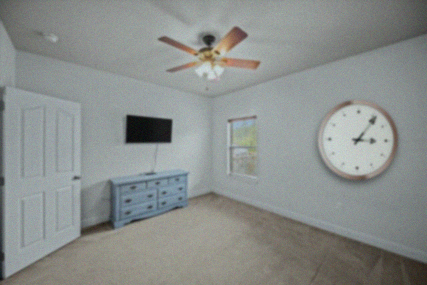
3:06
